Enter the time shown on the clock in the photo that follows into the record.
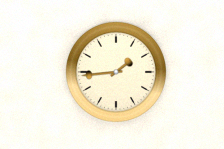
1:44
